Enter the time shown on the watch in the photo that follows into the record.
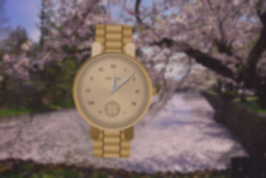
12:08
